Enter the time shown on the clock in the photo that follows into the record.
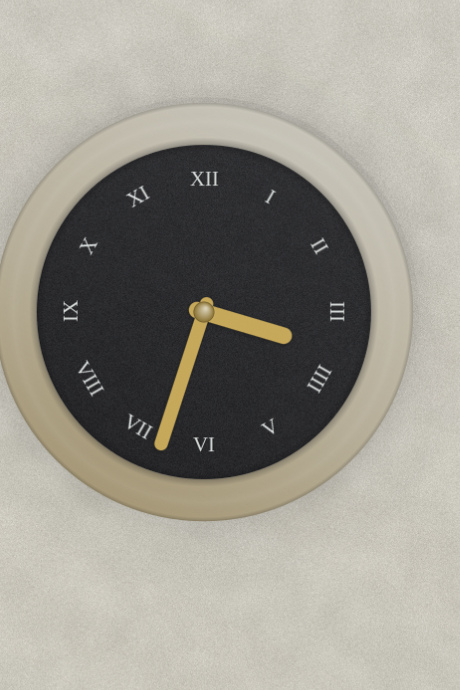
3:33
